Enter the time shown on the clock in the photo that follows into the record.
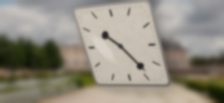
10:24
